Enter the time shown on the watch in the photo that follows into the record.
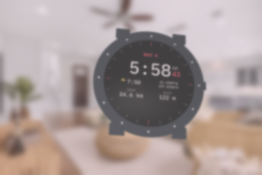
5:58
